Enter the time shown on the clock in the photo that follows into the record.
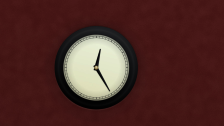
12:25
